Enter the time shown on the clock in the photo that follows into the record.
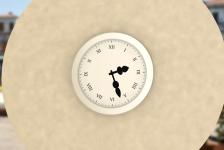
2:27
